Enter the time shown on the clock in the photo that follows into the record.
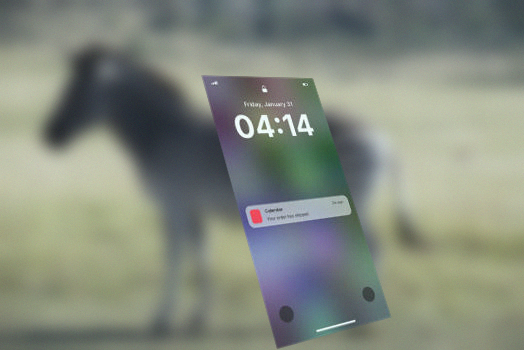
4:14
